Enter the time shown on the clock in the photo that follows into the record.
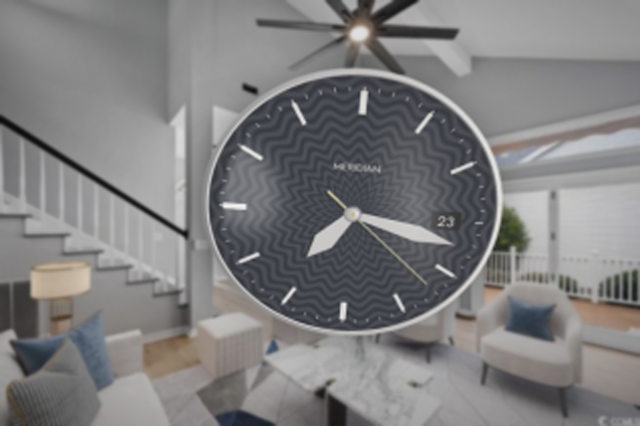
7:17:22
